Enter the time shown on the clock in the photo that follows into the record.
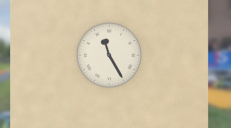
11:25
